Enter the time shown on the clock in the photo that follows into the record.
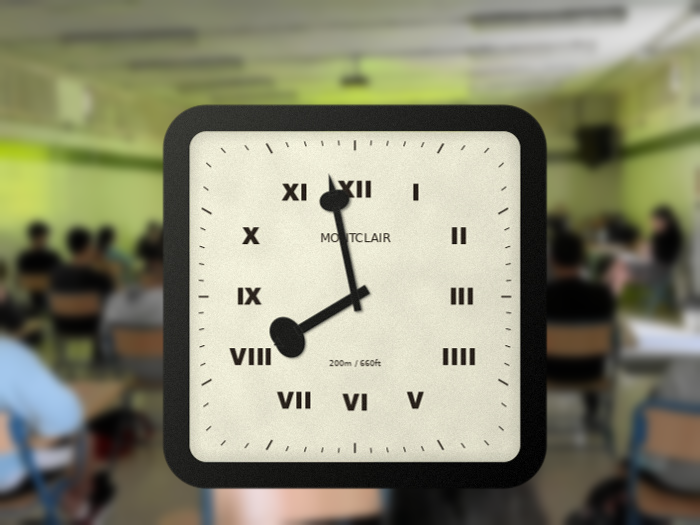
7:58
